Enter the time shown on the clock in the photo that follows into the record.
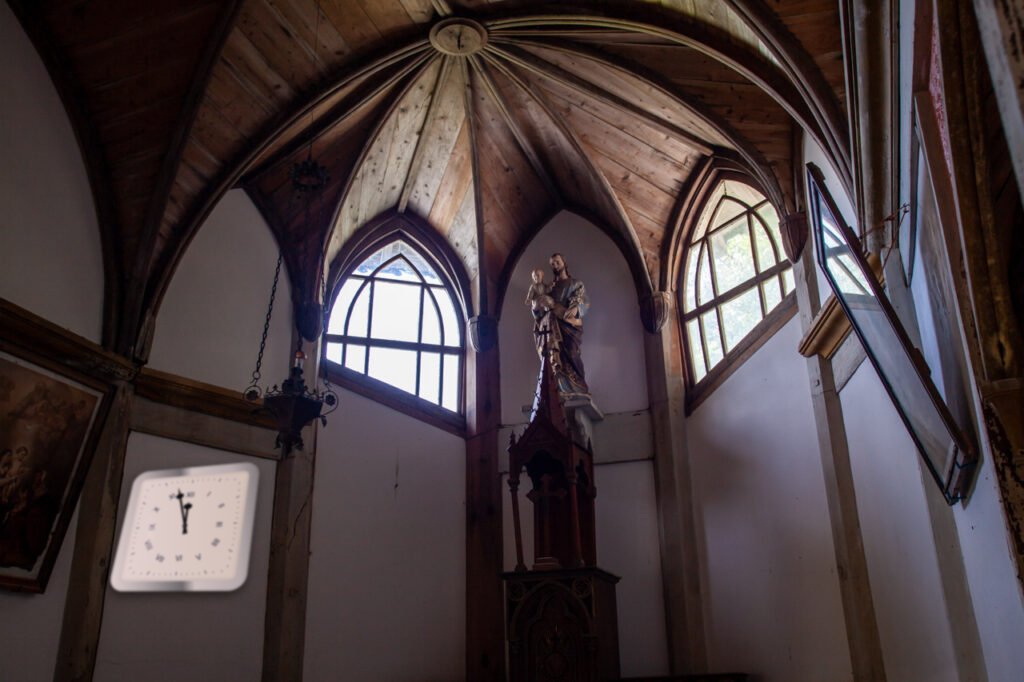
11:57
